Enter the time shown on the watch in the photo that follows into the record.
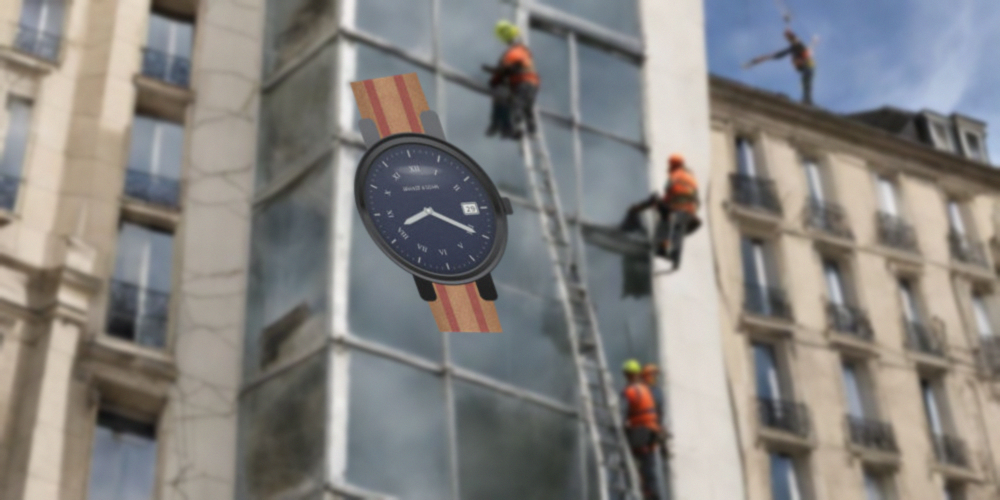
8:20
